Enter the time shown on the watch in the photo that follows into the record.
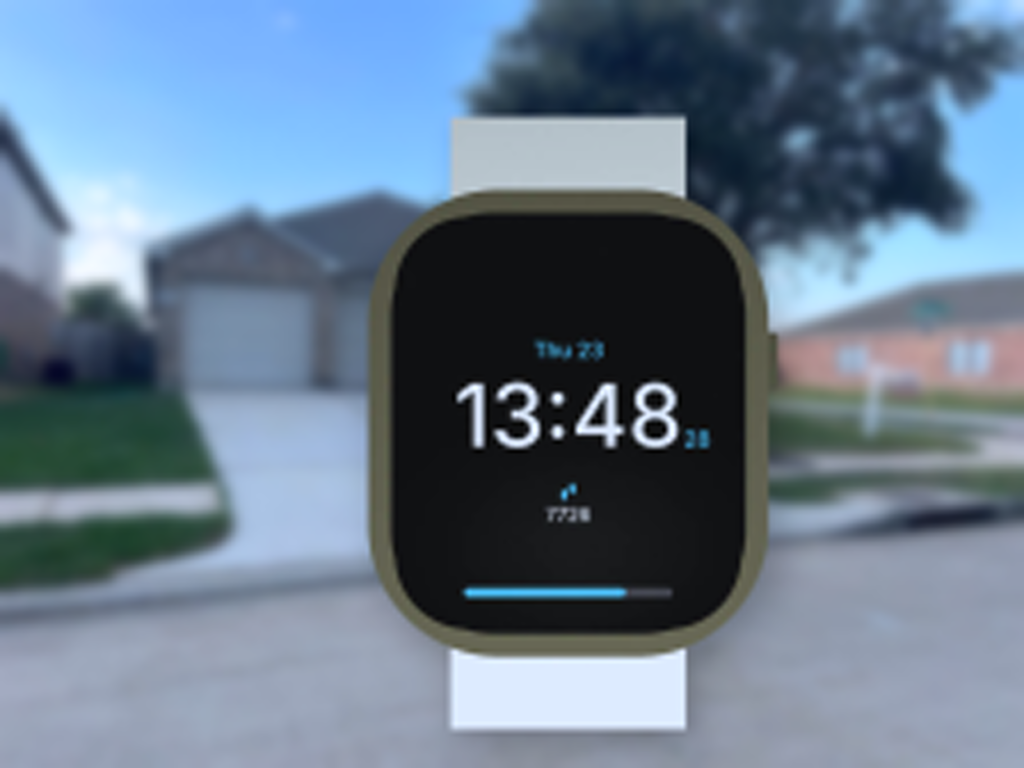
13:48
